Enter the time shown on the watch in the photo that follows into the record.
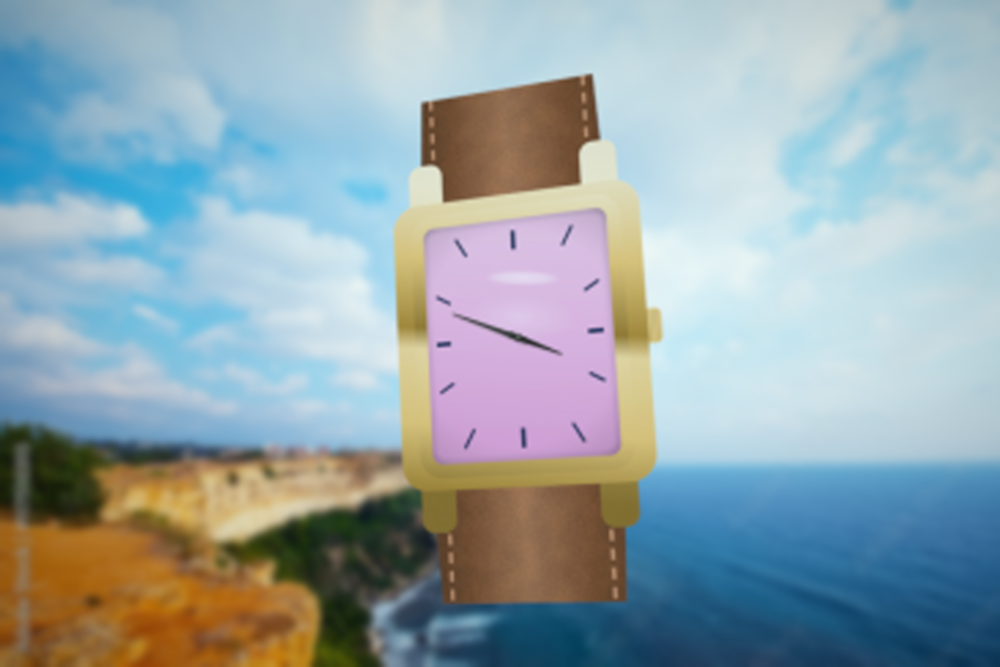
3:49
